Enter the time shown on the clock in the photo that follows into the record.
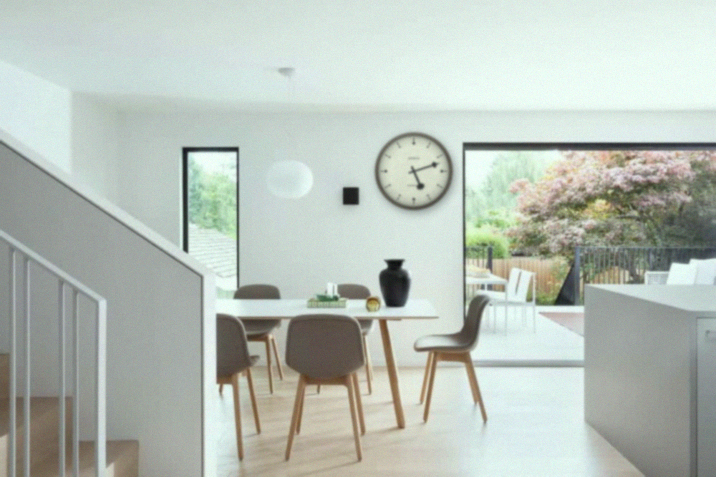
5:12
